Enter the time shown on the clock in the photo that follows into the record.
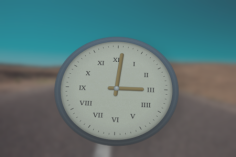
3:01
